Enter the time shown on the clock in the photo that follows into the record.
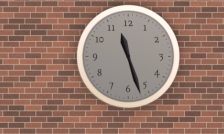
11:27
